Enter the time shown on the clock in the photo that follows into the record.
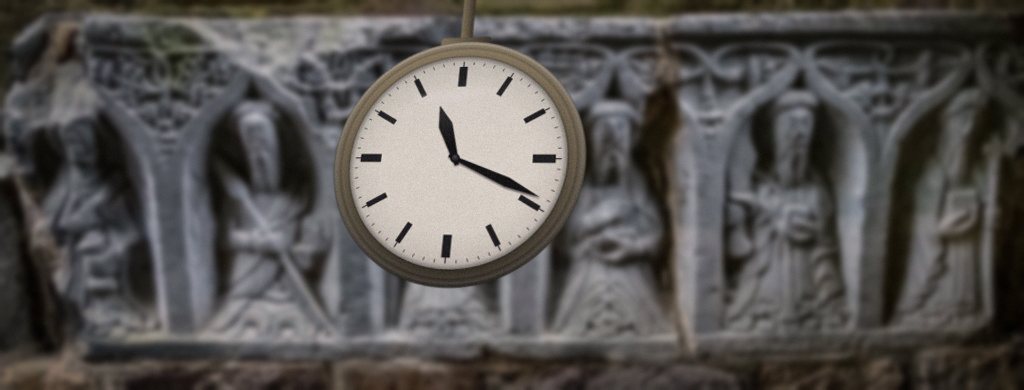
11:19
